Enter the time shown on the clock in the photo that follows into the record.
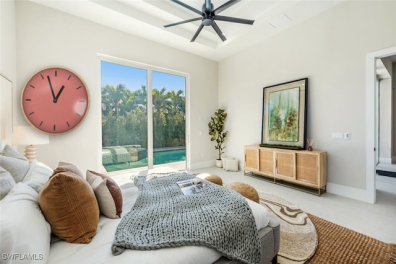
12:57
